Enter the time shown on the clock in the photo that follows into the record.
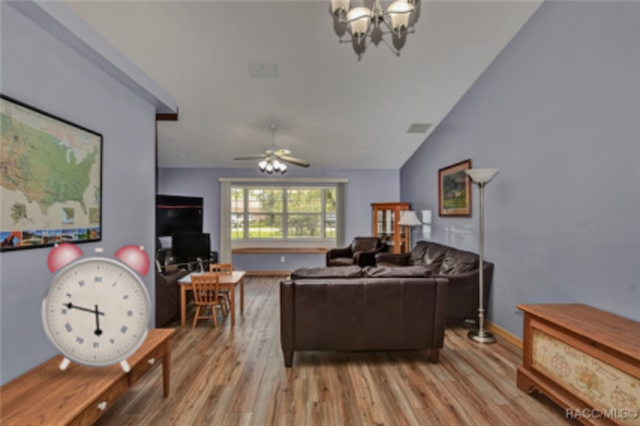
5:47
